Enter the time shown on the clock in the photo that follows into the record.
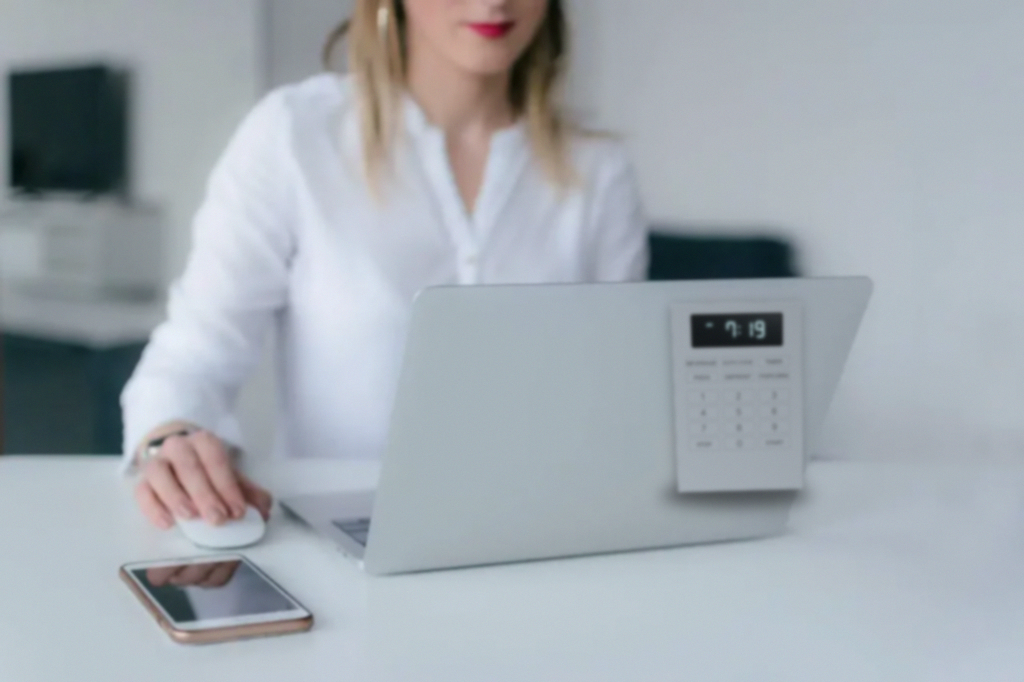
7:19
